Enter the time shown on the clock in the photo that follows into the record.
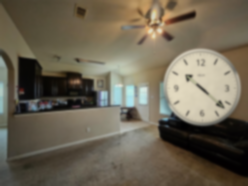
10:22
